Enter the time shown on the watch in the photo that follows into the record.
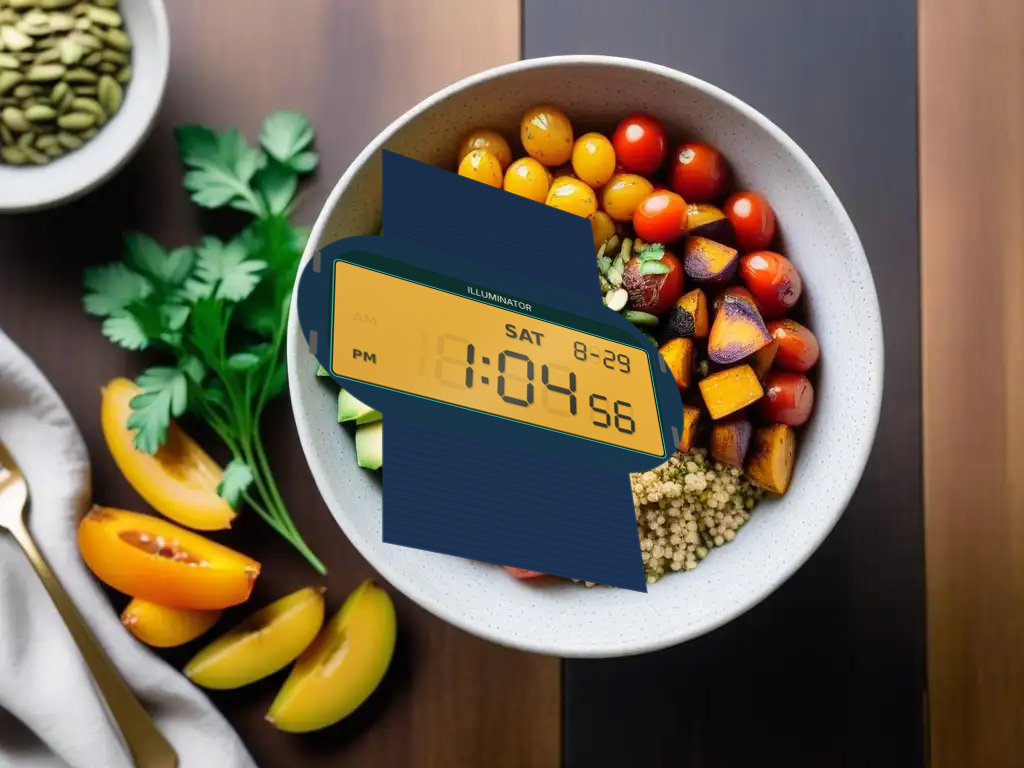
1:04:56
